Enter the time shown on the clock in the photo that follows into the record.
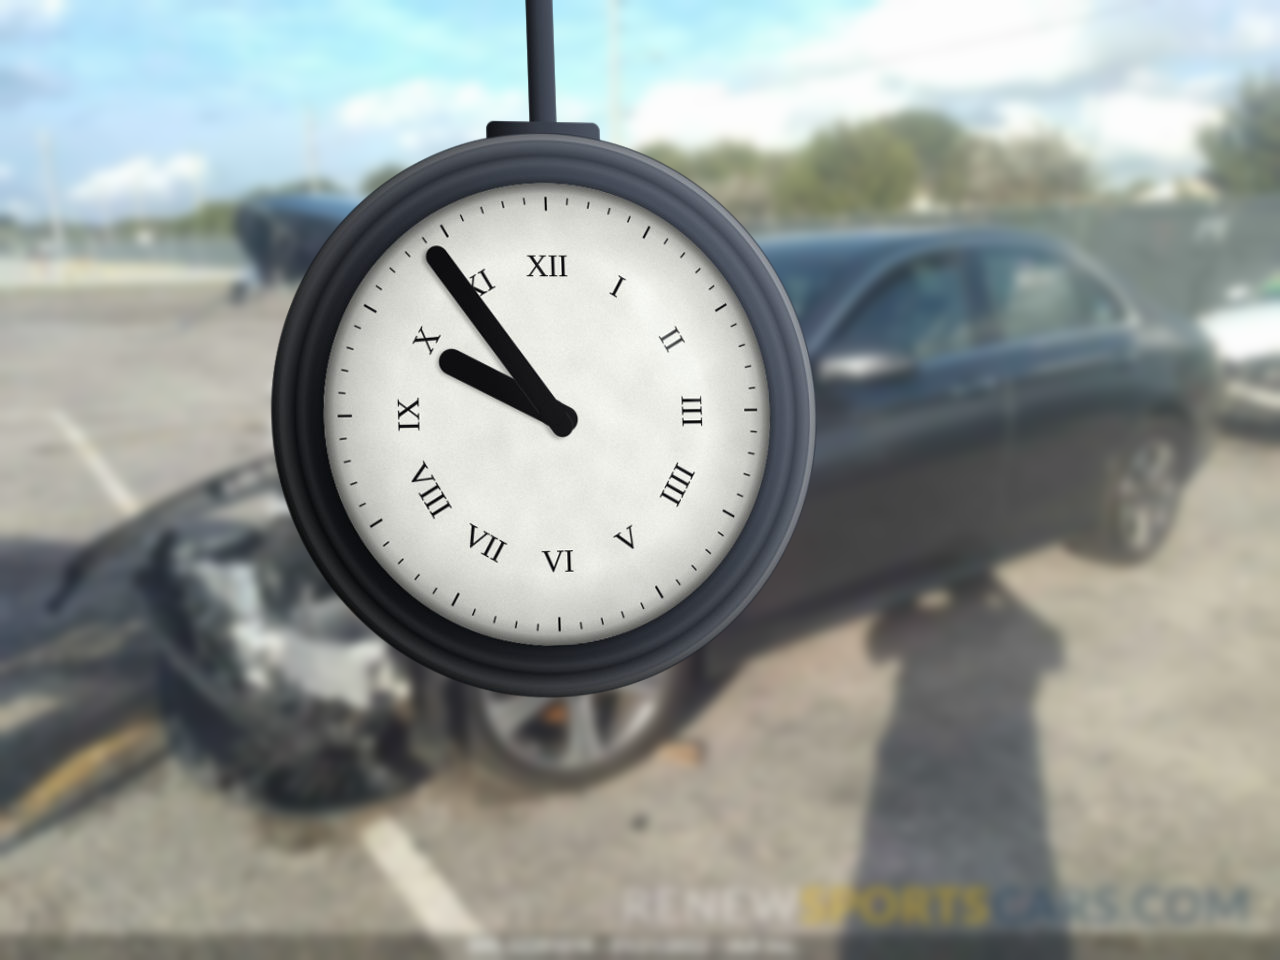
9:54
